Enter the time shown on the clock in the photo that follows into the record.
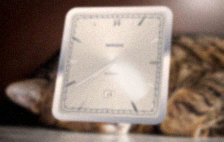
7:39
